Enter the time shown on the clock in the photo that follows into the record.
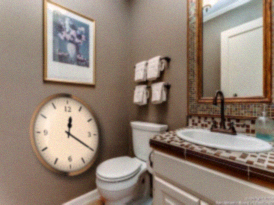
12:20
